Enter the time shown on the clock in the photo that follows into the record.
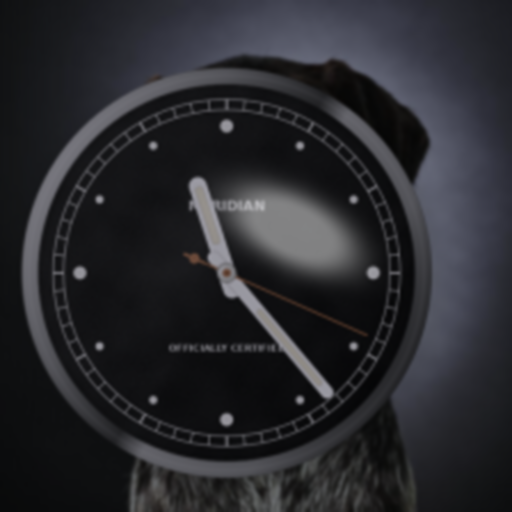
11:23:19
